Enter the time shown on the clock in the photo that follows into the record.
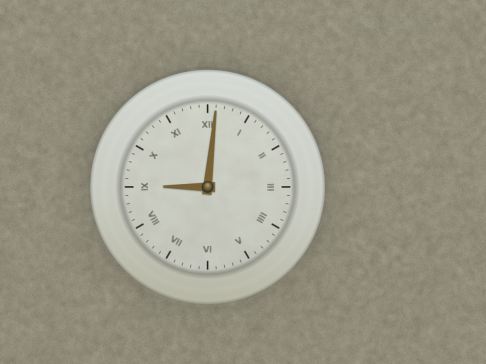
9:01
